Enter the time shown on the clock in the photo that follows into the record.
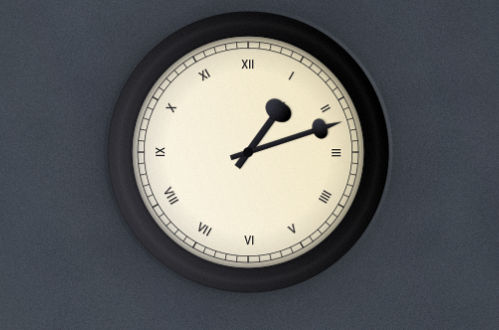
1:12
